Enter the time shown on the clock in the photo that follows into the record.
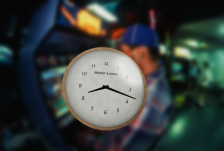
8:18
